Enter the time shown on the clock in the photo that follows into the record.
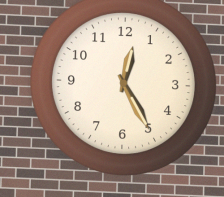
12:25
